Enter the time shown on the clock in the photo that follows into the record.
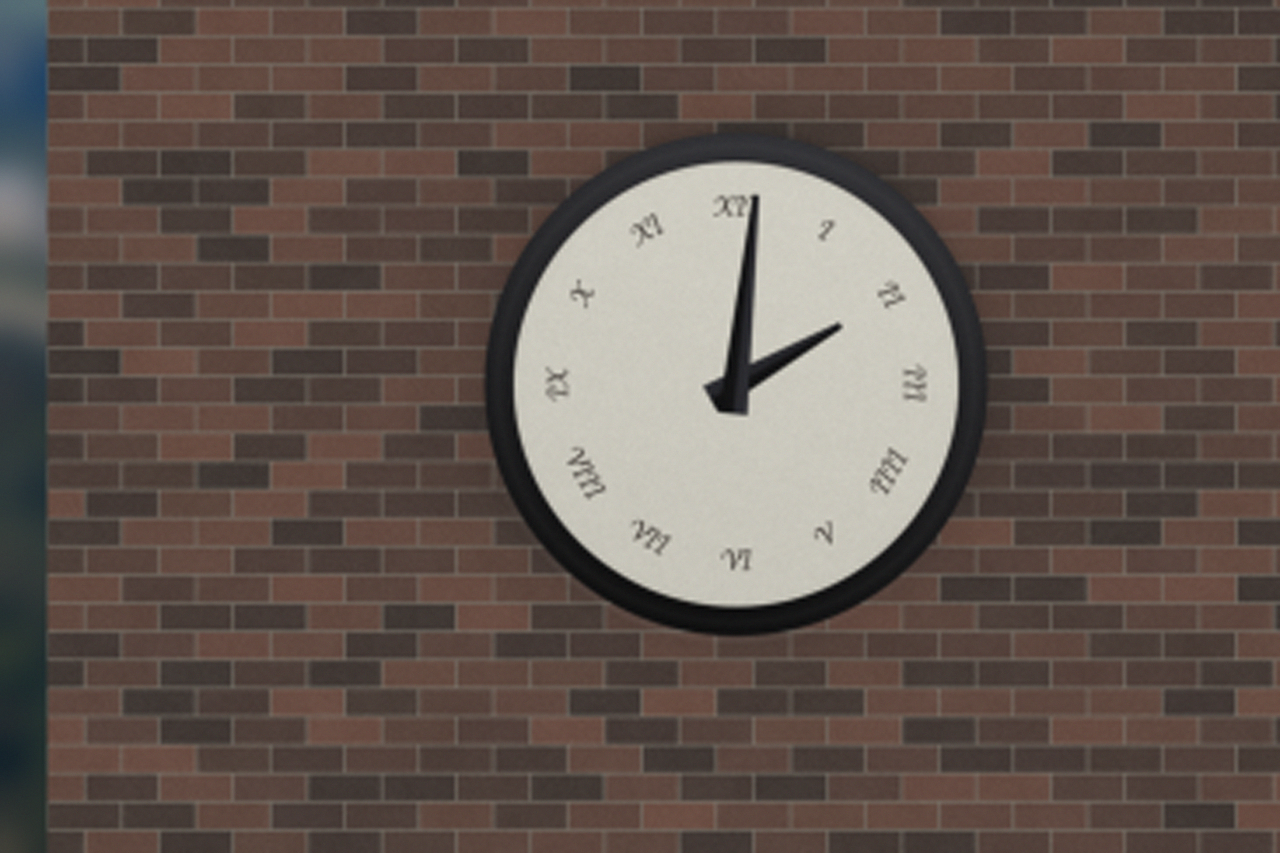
2:01
